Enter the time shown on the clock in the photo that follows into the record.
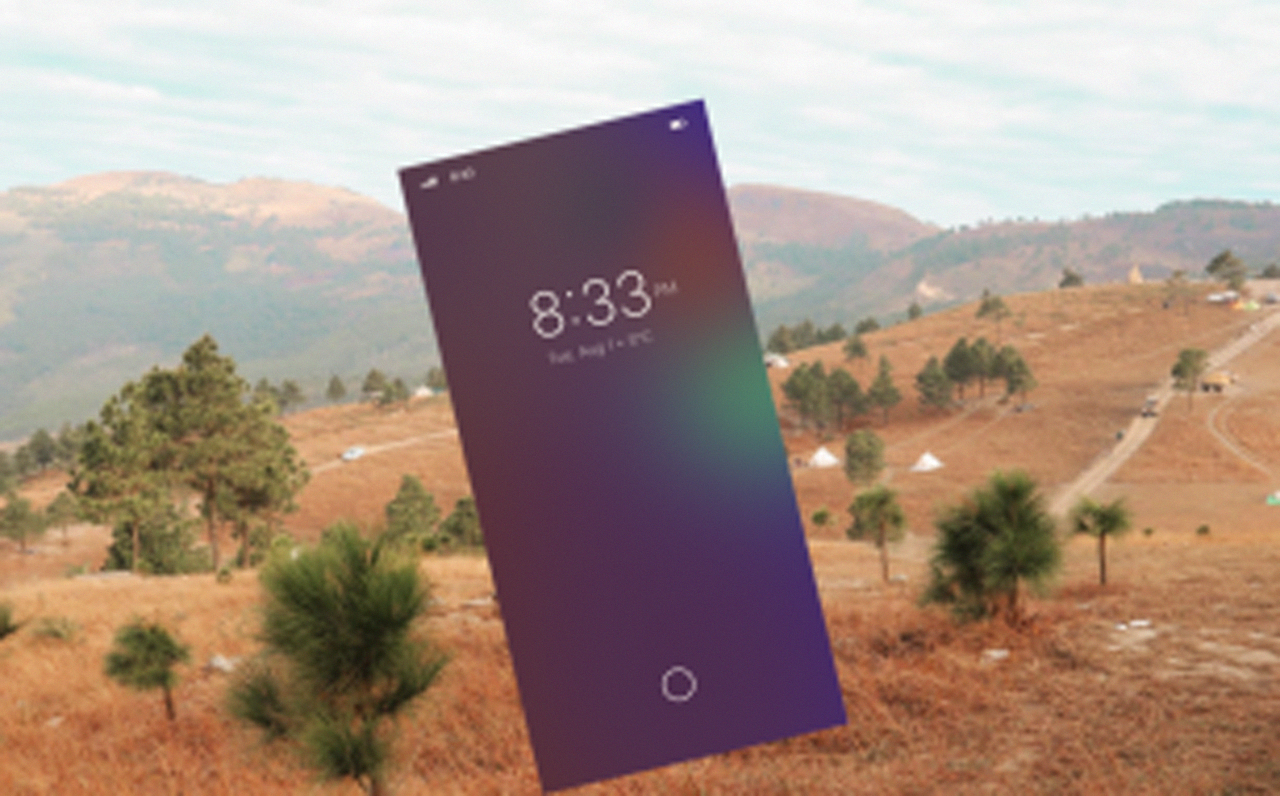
8:33
